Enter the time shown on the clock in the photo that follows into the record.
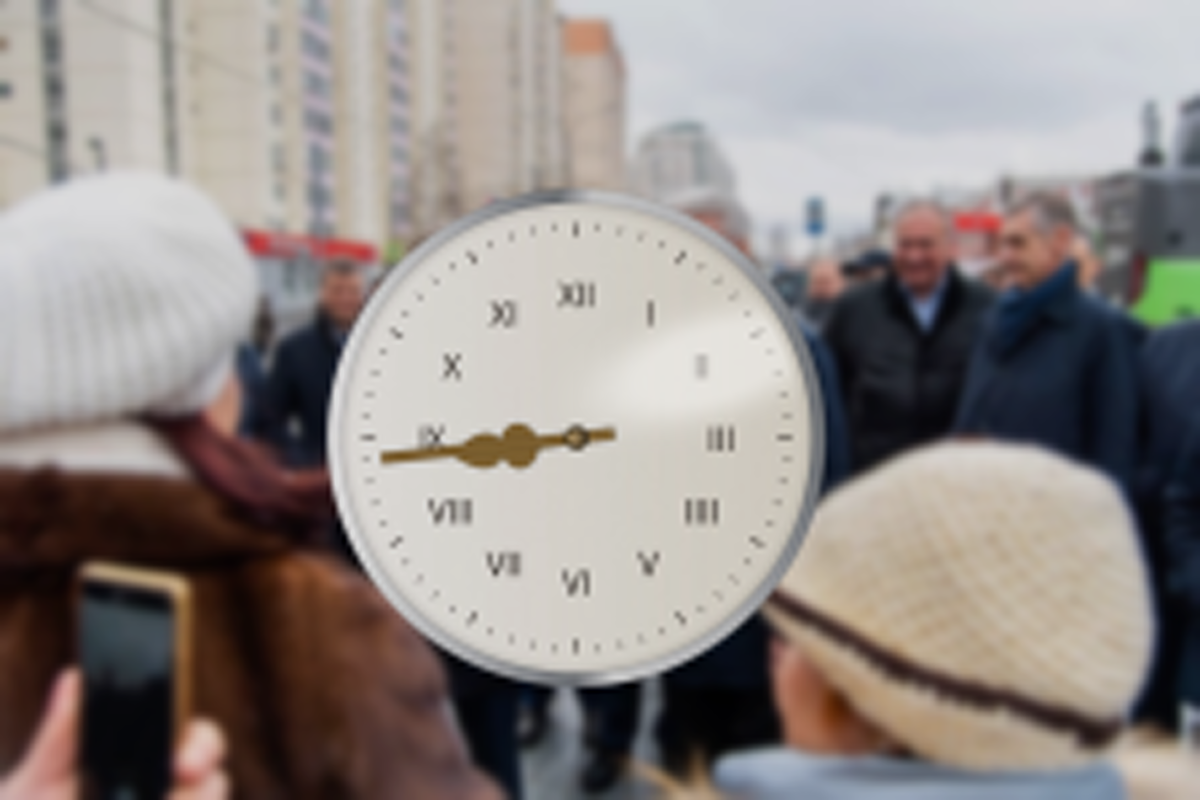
8:44
